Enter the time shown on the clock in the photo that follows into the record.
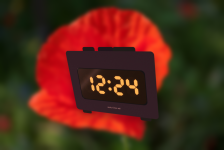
12:24
